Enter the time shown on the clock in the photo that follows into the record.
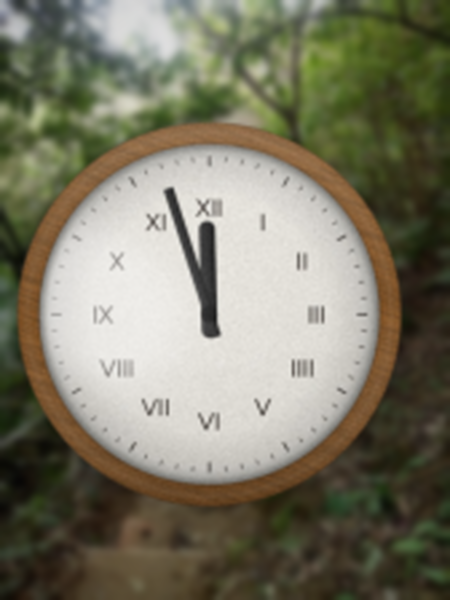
11:57
